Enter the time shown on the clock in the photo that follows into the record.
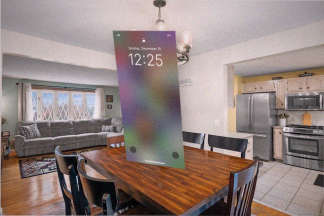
12:25
